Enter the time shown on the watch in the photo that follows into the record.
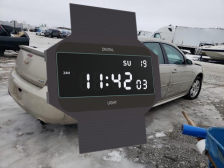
11:42:03
